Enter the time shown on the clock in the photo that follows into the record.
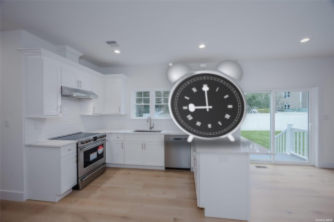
9:00
